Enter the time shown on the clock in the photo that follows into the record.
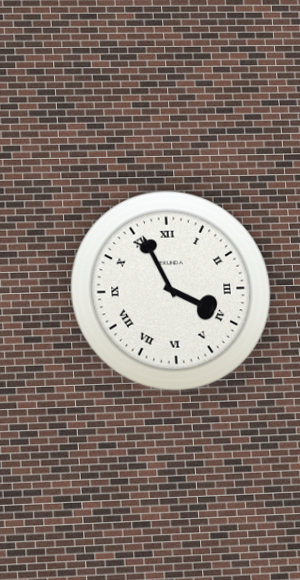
3:56
